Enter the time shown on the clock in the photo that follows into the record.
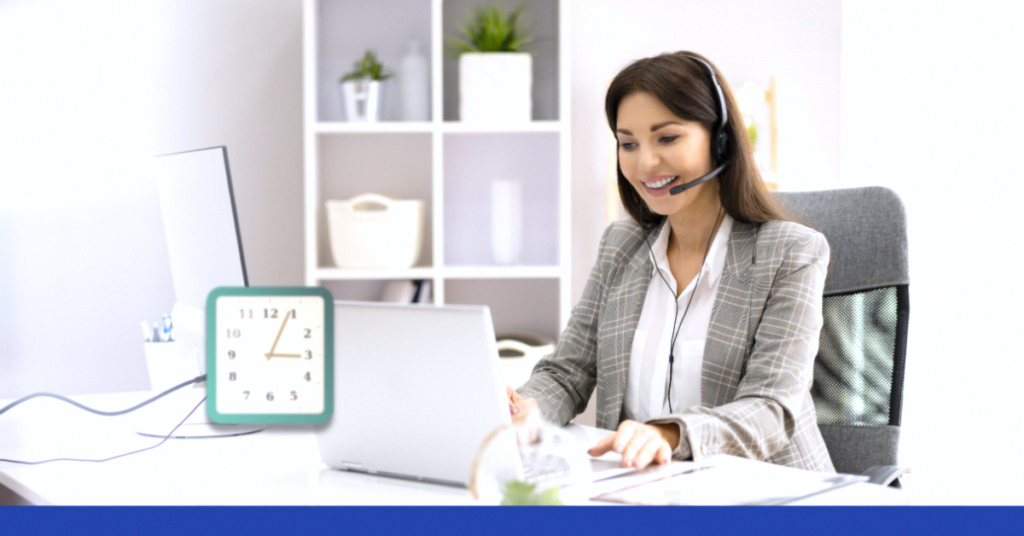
3:04
